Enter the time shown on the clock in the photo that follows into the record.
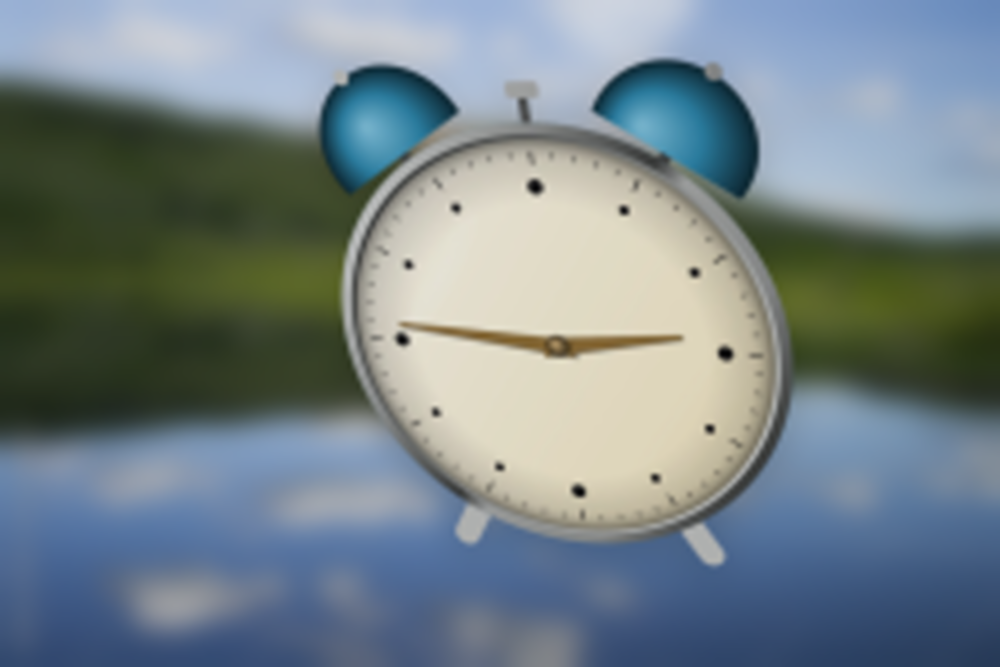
2:46
